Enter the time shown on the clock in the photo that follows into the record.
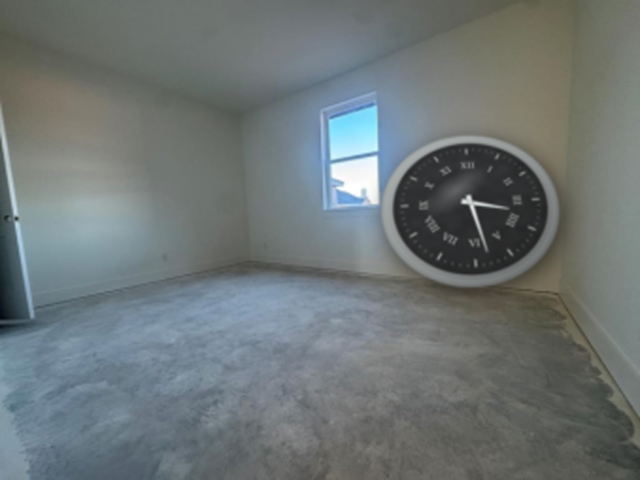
3:28
